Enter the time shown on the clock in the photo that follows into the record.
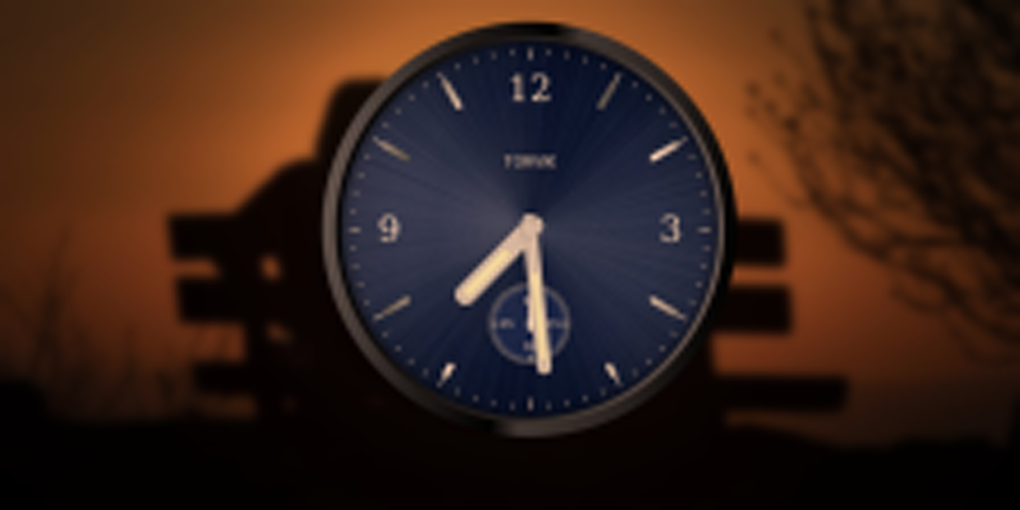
7:29
